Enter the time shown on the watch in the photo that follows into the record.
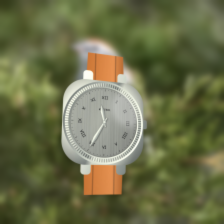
11:35
